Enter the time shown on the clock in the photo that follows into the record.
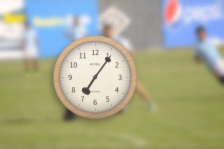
7:06
